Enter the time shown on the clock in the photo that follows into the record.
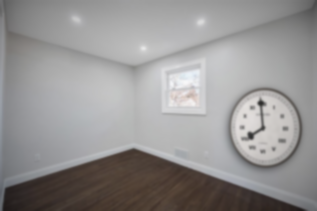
7:59
